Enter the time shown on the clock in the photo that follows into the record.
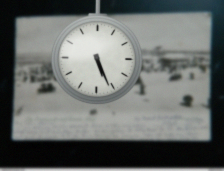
5:26
